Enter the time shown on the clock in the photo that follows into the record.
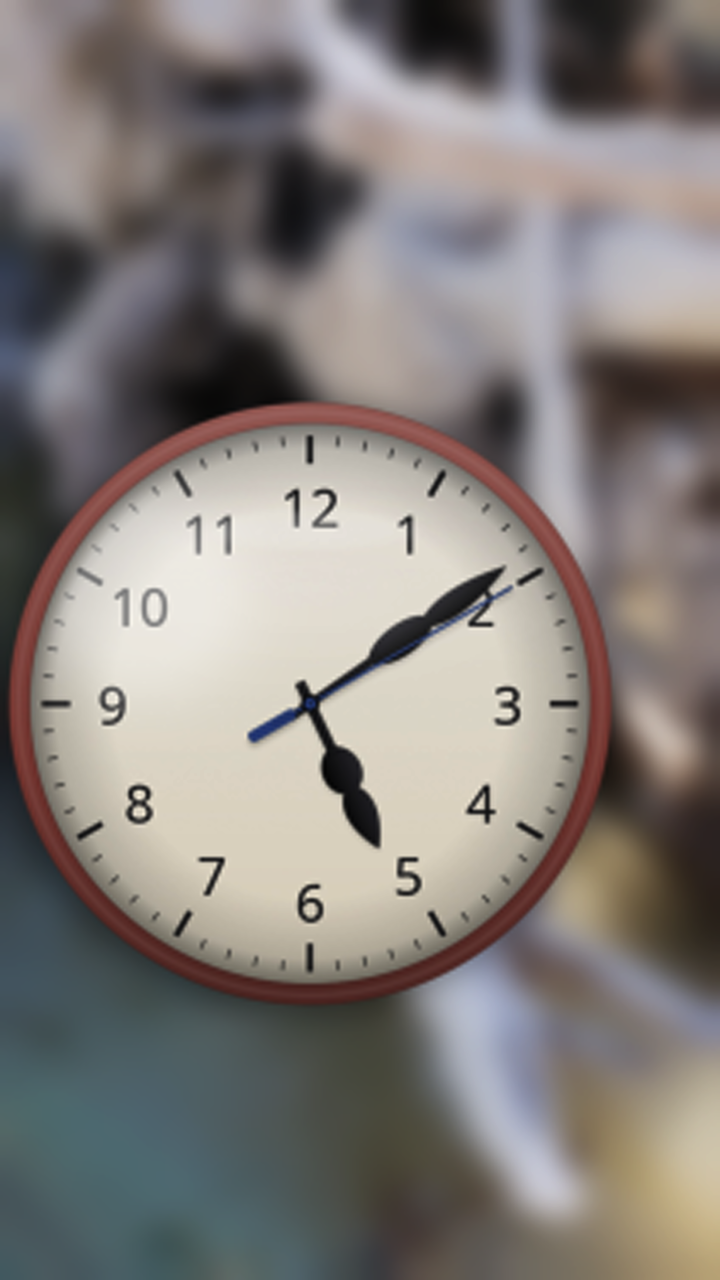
5:09:10
